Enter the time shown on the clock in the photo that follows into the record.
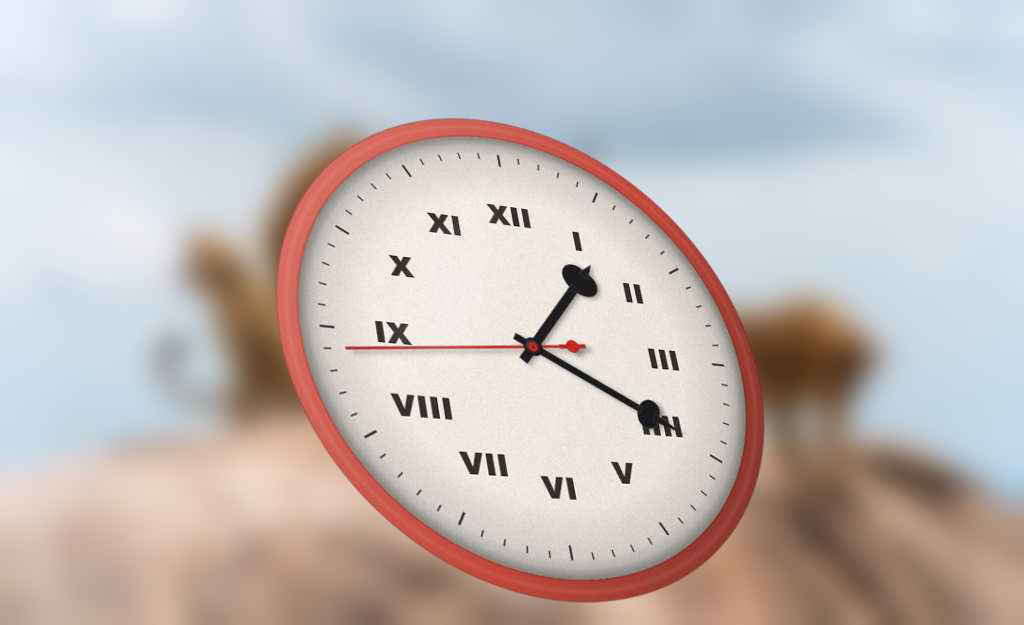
1:19:44
